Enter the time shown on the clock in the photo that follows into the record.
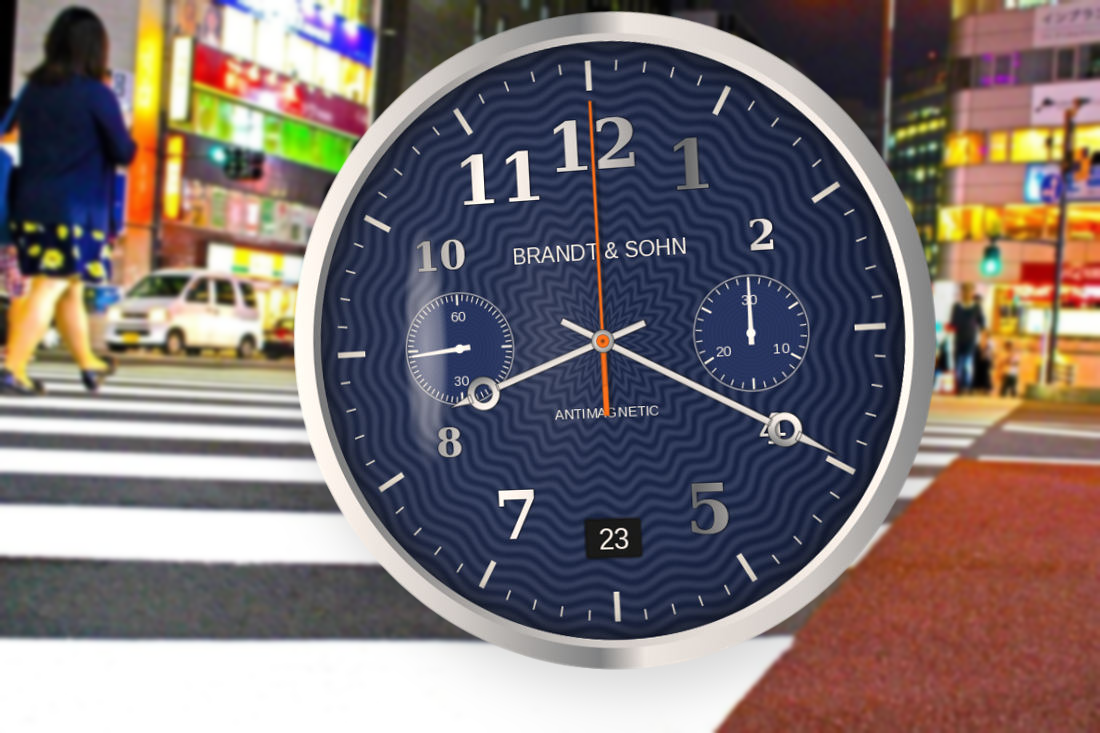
8:19:44
